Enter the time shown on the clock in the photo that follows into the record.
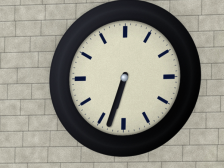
6:33
